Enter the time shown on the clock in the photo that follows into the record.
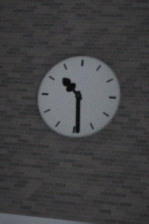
10:29
